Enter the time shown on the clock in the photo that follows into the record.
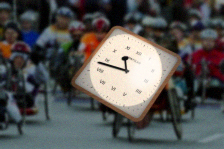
10:43
